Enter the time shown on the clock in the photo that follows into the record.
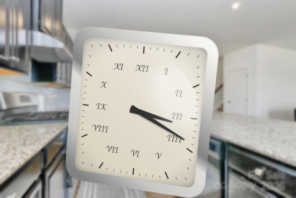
3:19
